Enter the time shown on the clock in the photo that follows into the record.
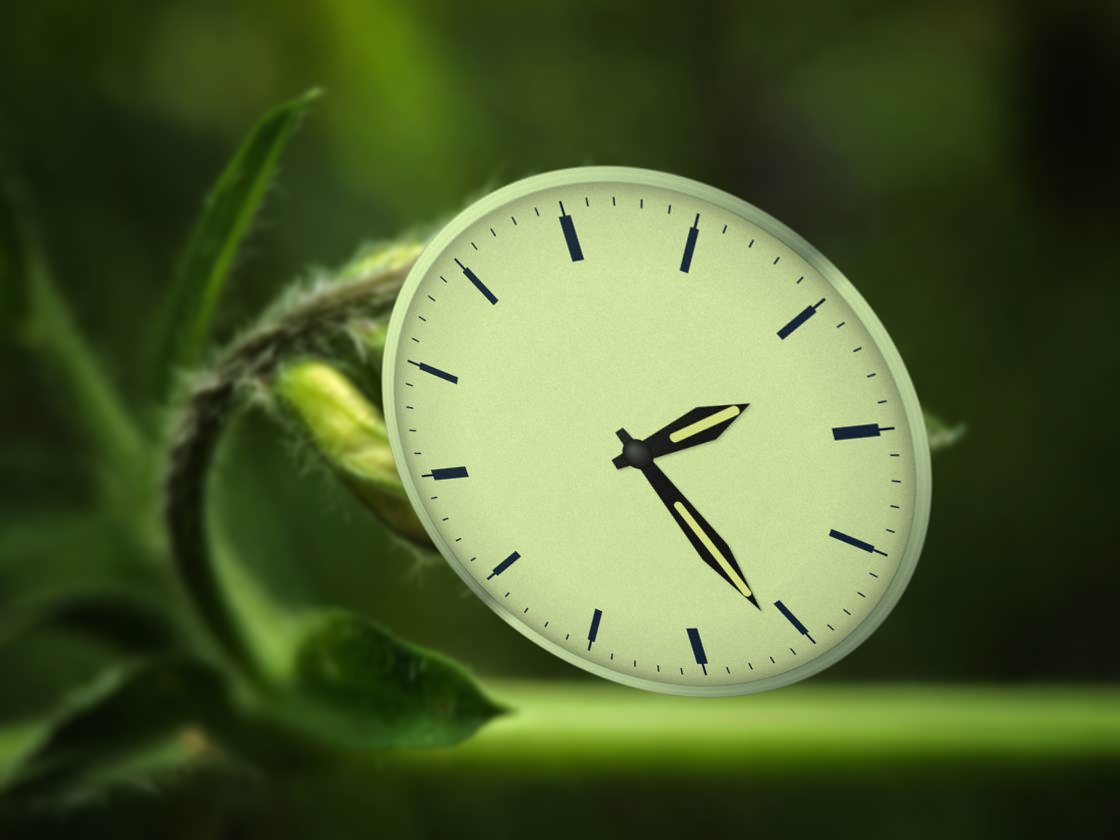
2:26
